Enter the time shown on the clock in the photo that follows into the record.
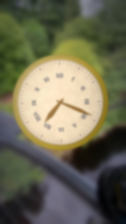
7:19
